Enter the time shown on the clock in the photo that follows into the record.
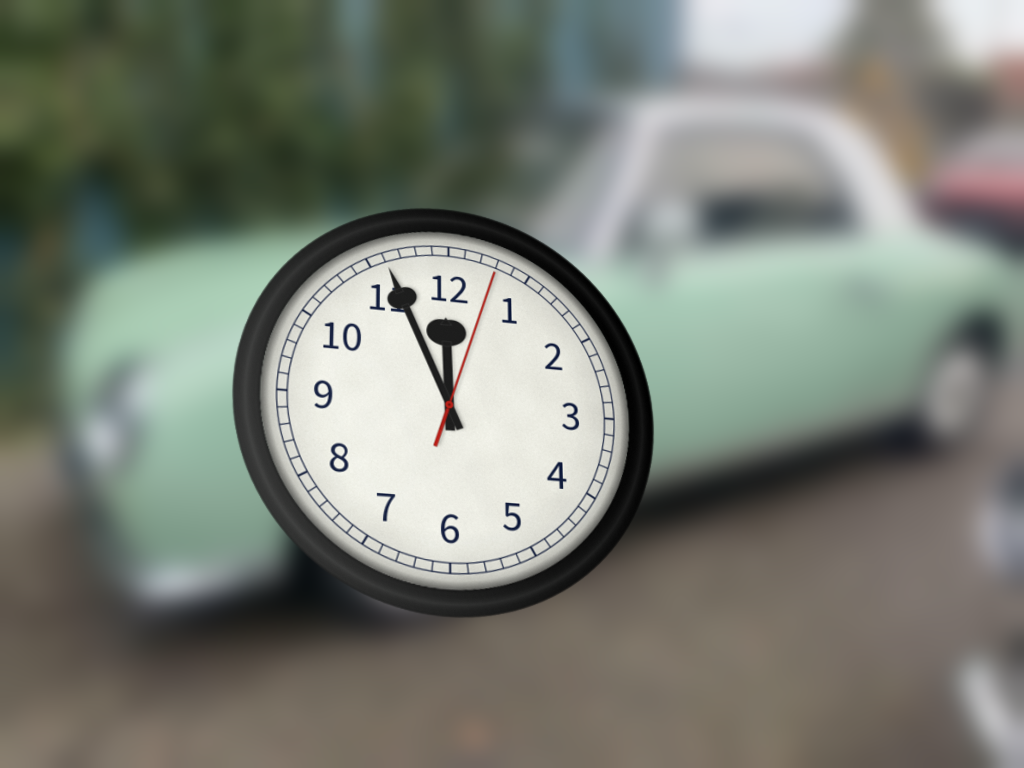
11:56:03
